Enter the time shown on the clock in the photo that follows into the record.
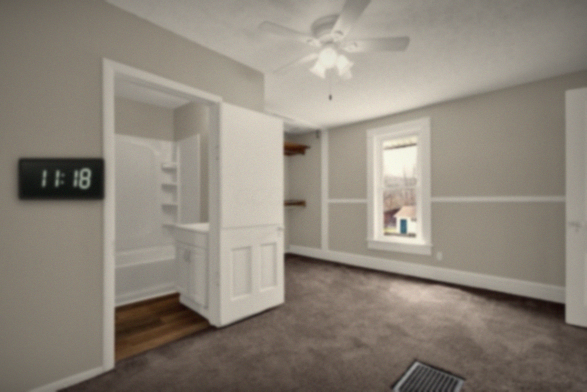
11:18
